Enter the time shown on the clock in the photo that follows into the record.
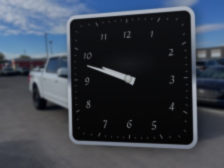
9:48
